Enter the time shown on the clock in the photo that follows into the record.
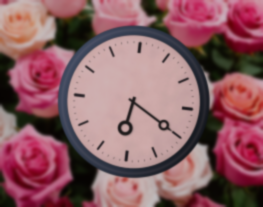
6:20
